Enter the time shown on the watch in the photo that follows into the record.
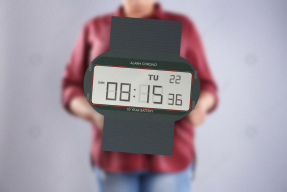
8:15:36
